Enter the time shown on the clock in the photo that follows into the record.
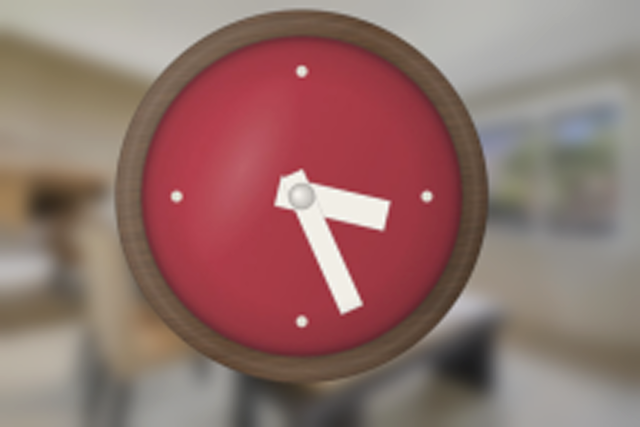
3:26
